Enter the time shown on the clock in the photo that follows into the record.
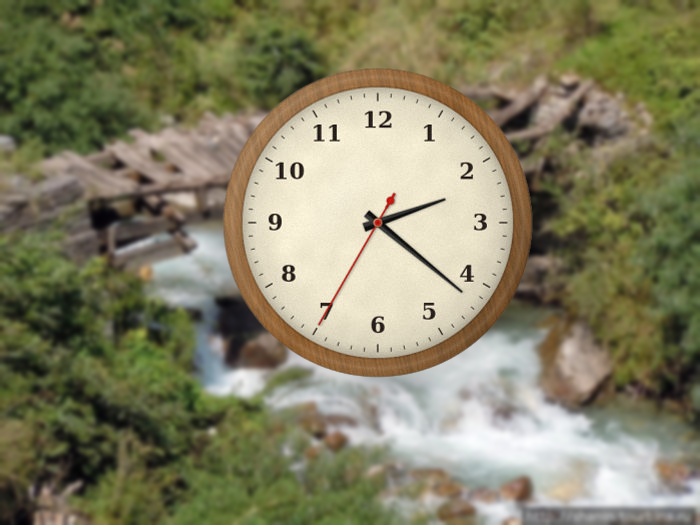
2:21:35
